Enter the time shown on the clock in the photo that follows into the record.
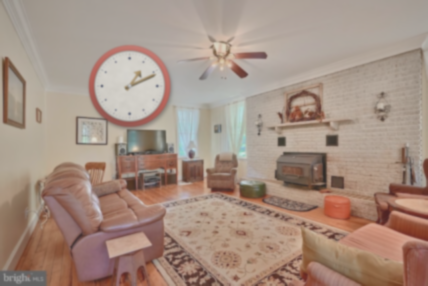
1:11
